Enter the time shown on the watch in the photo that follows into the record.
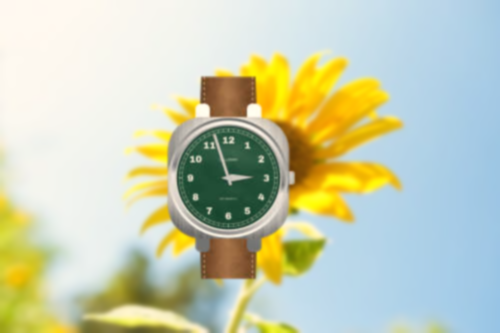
2:57
